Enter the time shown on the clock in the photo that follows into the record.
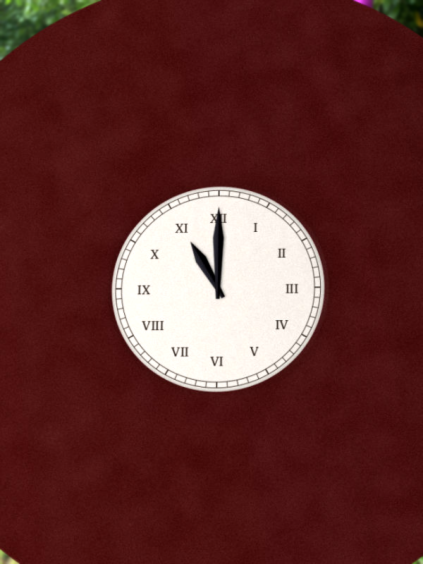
11:00
